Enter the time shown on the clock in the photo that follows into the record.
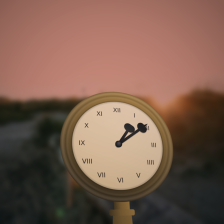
1:09
